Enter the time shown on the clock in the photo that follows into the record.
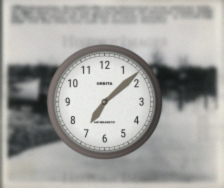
7:08
